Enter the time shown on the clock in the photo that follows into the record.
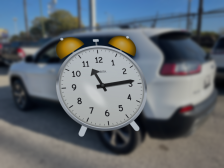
11:14
